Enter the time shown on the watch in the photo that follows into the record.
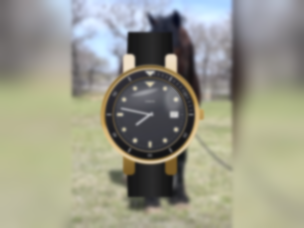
7:47
